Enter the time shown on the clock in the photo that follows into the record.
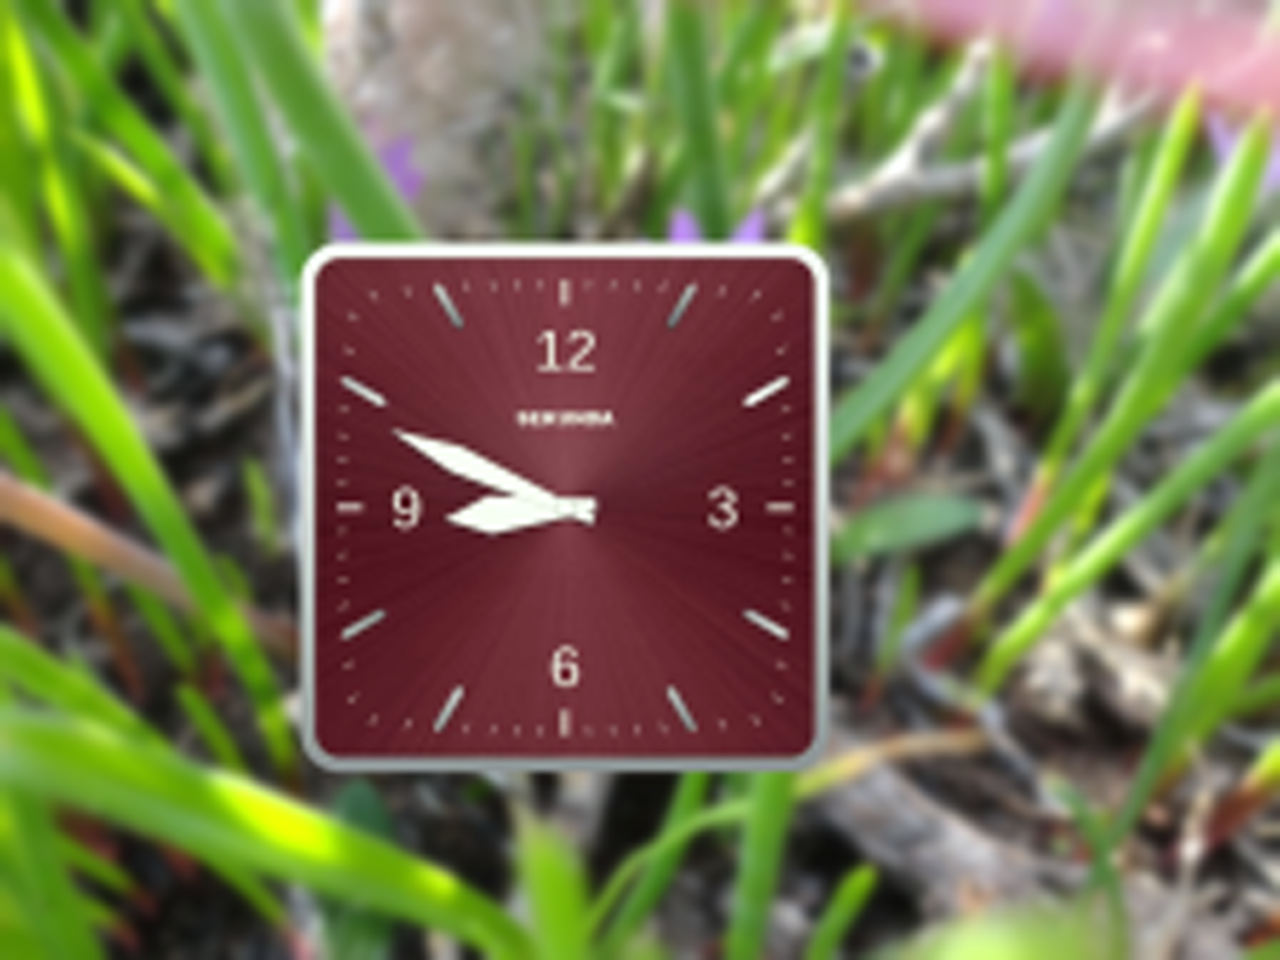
8:49
